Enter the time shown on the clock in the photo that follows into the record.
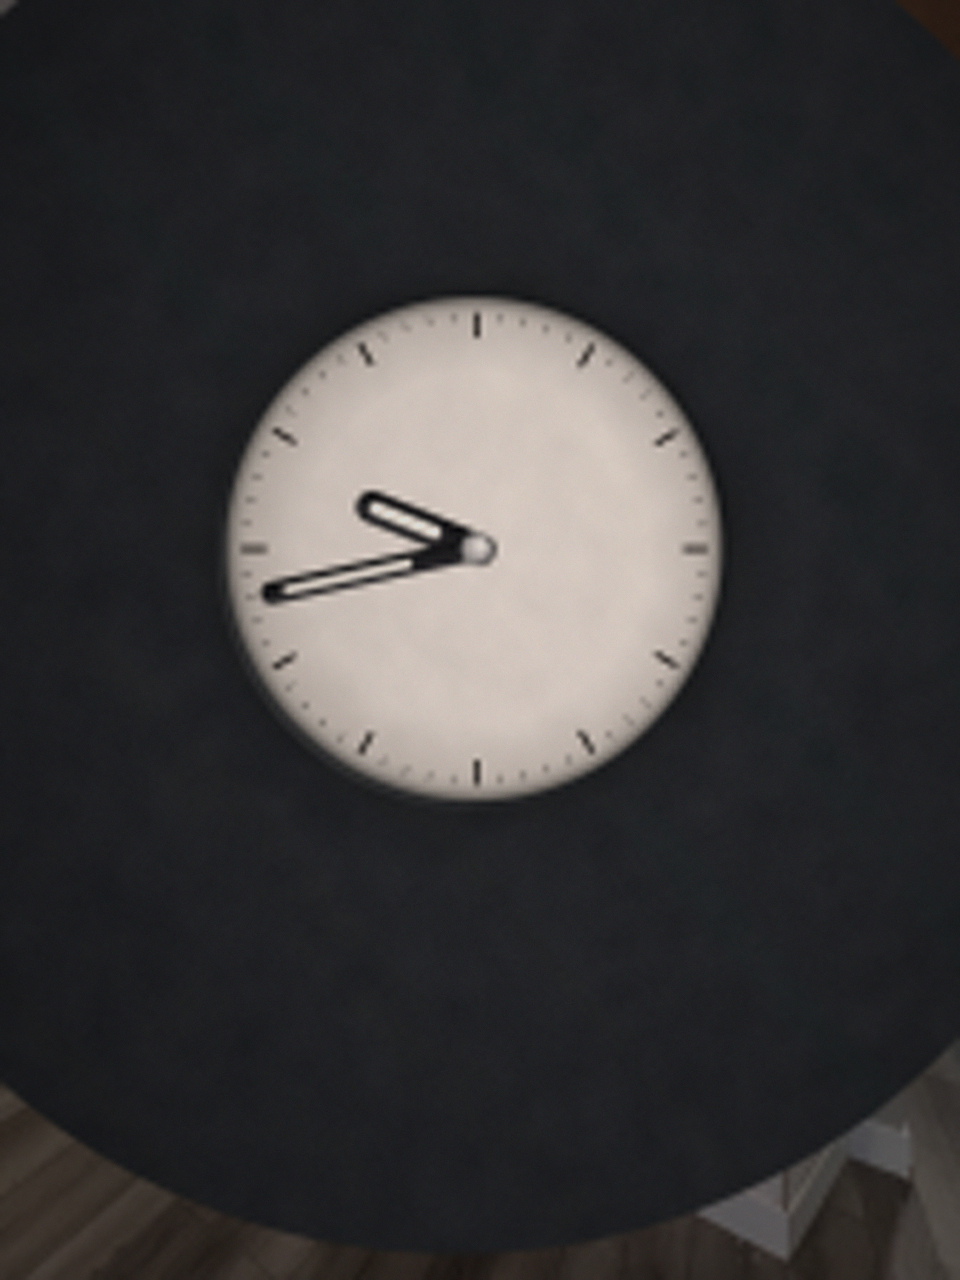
9:43
